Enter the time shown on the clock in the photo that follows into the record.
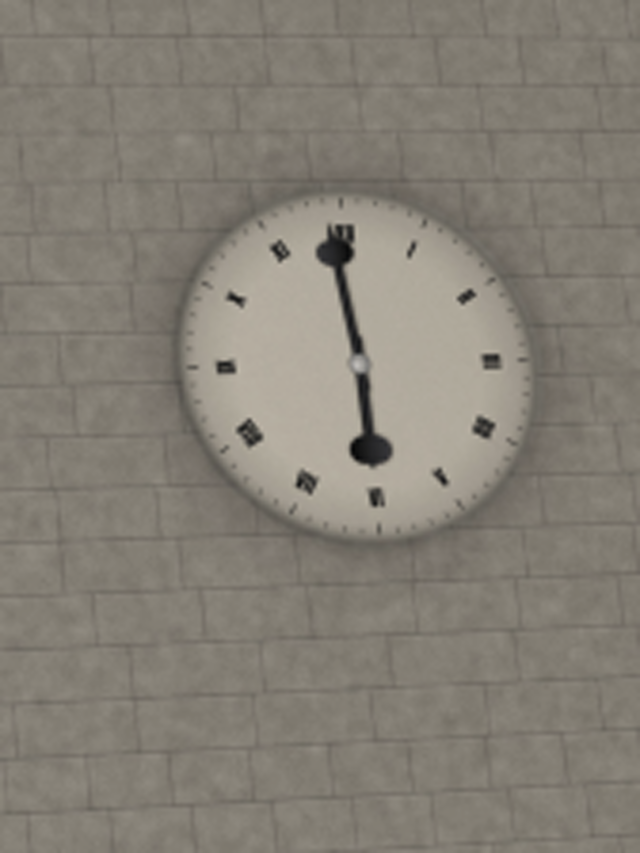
5:59
